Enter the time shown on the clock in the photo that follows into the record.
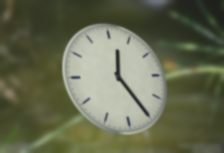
12:25
